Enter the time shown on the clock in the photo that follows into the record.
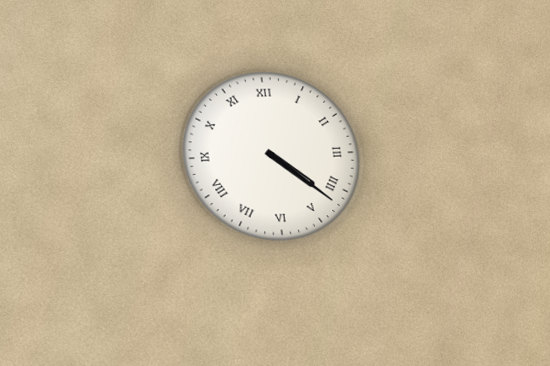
4:22
